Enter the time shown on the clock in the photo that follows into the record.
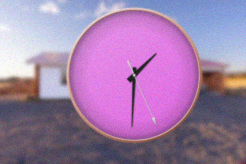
1:30:26
